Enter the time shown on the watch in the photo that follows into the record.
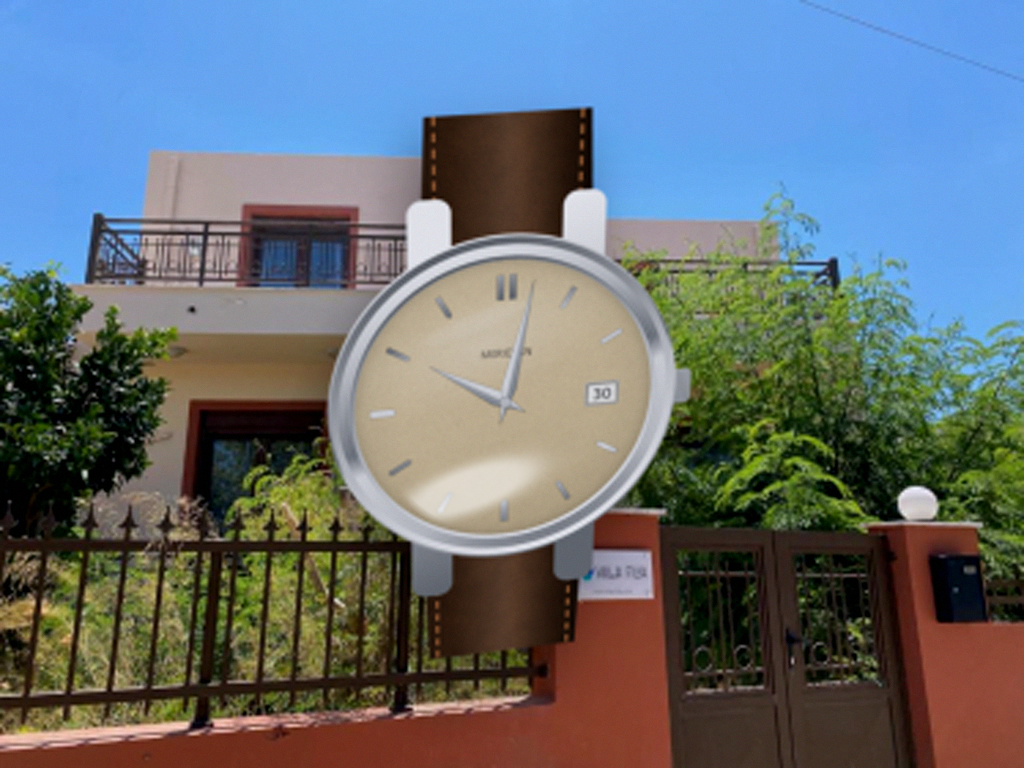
10:02
